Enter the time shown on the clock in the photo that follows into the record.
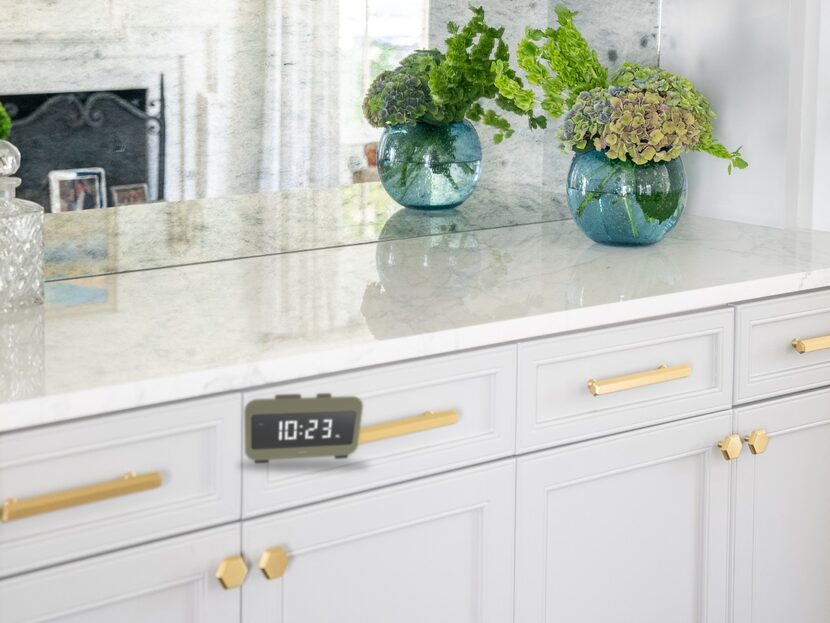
10:23
